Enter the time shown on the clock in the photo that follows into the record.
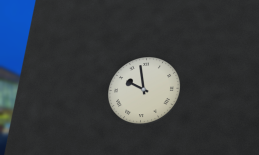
9:58
